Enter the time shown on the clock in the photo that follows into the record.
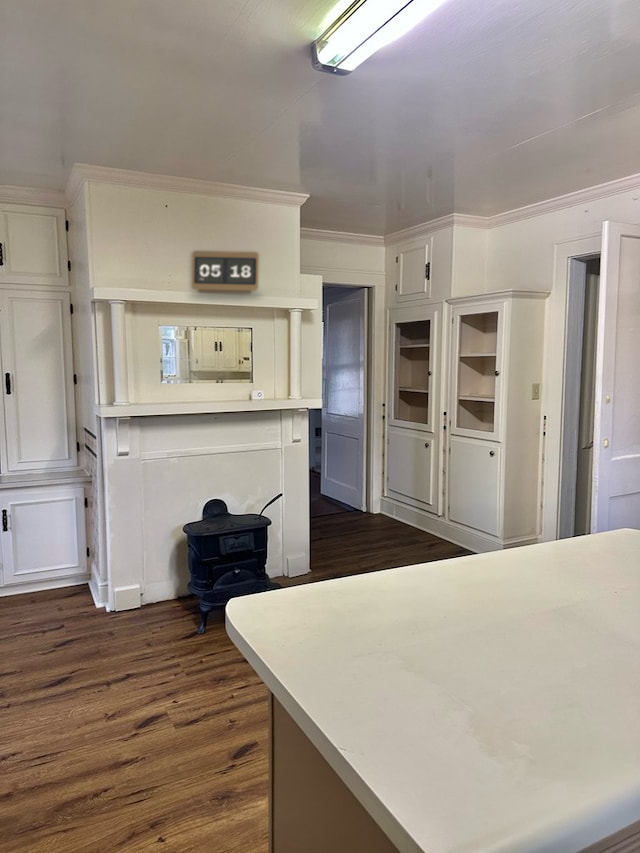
5:18
